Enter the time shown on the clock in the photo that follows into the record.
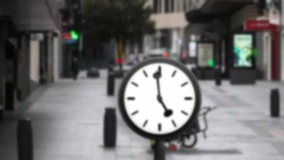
4:59
